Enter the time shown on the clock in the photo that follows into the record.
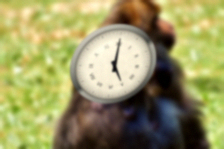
5:00
